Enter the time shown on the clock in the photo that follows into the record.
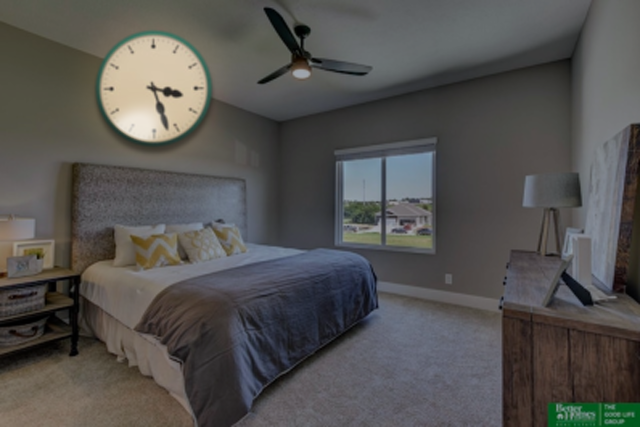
3:27
